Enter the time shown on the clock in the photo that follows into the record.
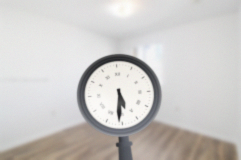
5:31
